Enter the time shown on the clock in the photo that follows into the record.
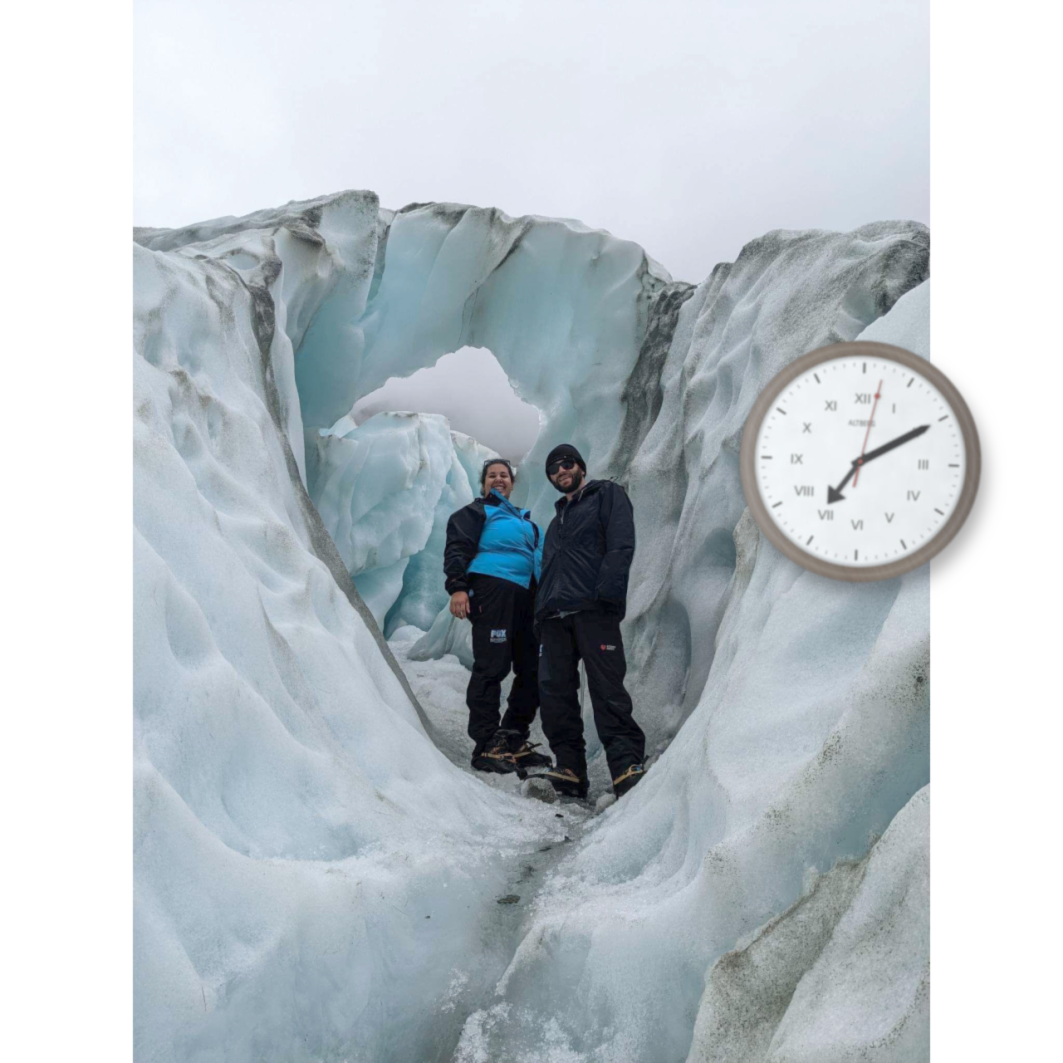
7:10:02
